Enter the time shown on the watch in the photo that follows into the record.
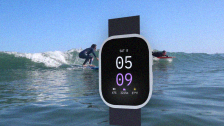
5:09
